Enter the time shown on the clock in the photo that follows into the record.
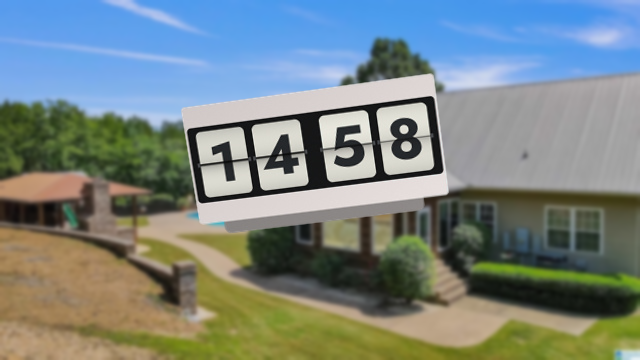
14:58
